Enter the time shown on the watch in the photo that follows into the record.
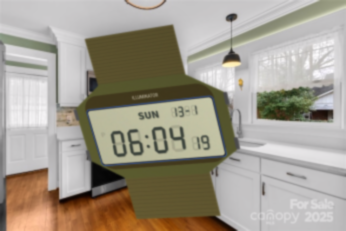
6:04:19
